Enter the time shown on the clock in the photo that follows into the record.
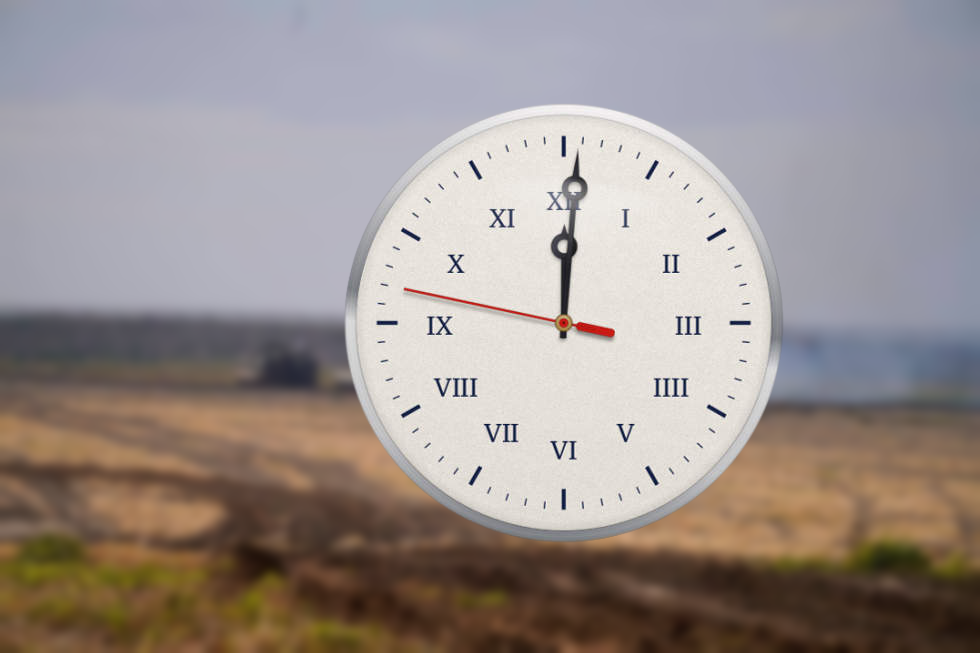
12:00:47
